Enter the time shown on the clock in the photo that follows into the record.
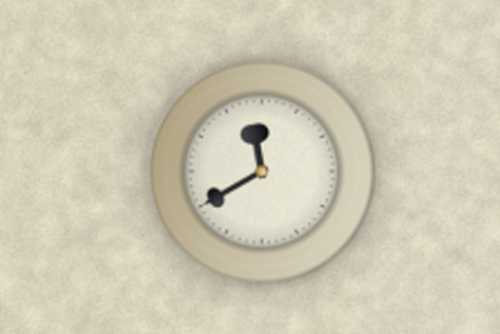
11:40
